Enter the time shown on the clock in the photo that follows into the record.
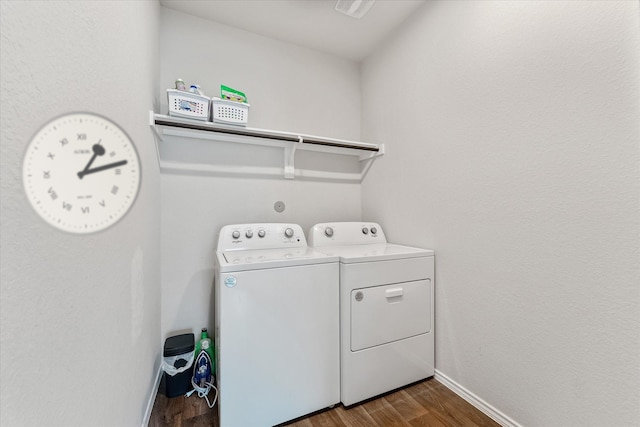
1:13
